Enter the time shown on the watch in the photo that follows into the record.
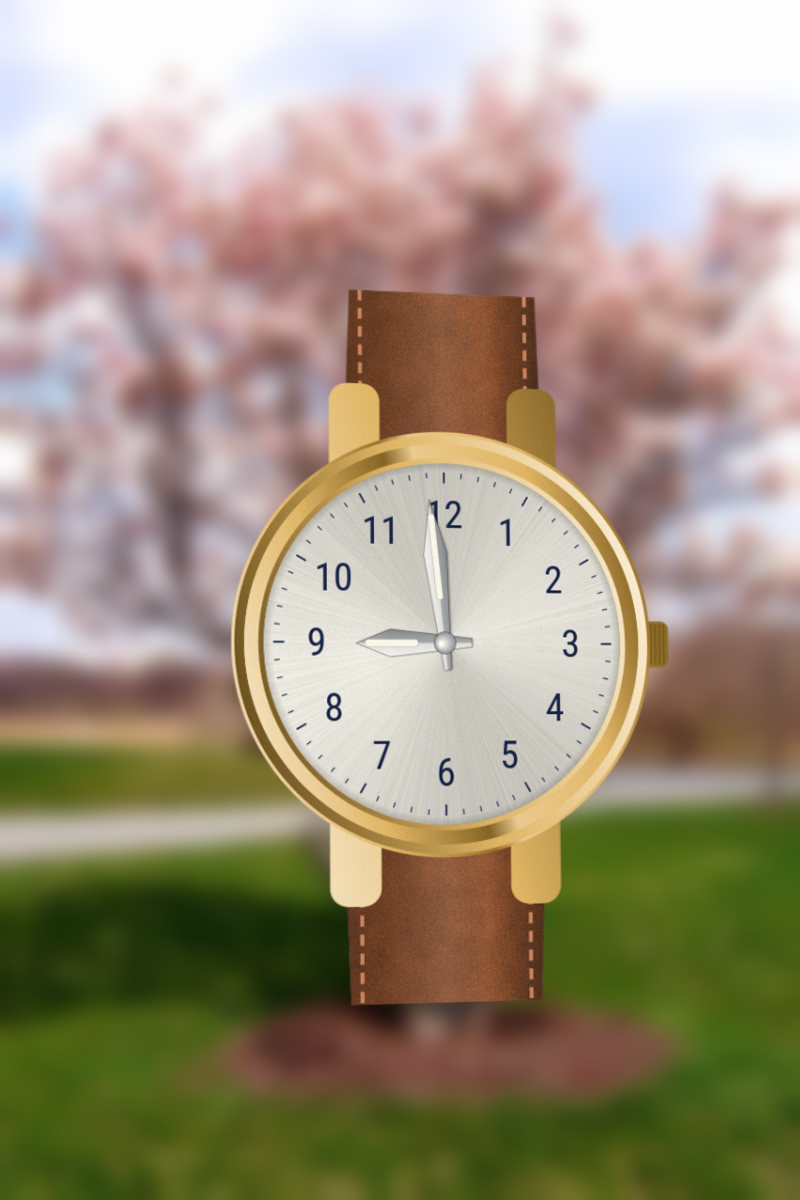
8:59
